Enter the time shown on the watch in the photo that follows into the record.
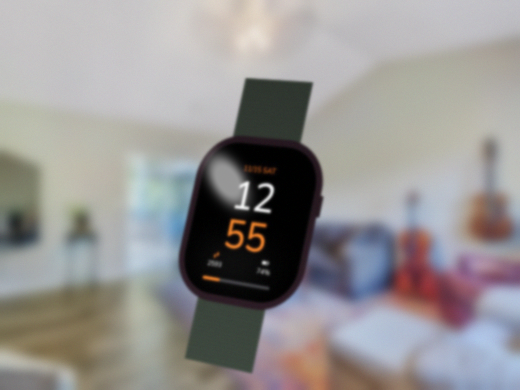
12:55
